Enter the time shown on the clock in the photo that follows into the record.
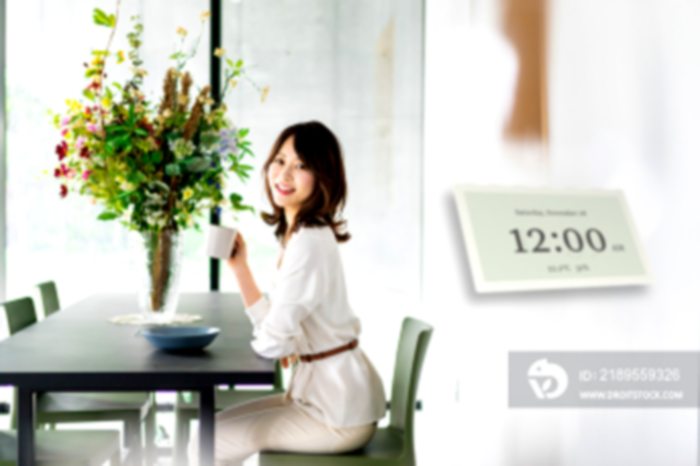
12:00
